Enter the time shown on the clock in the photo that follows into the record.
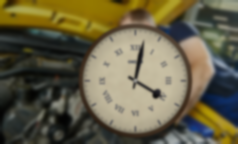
4:02
